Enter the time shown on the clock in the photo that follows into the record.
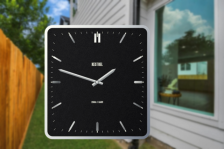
1:48
